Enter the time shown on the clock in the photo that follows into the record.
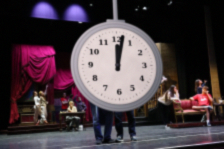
12:02
